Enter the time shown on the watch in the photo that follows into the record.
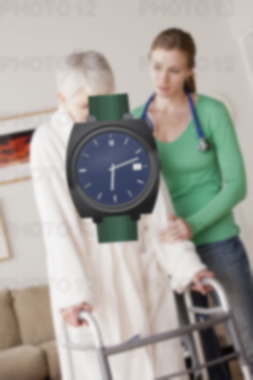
6:12
